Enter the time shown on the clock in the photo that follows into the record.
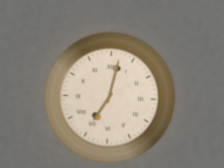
7:02
